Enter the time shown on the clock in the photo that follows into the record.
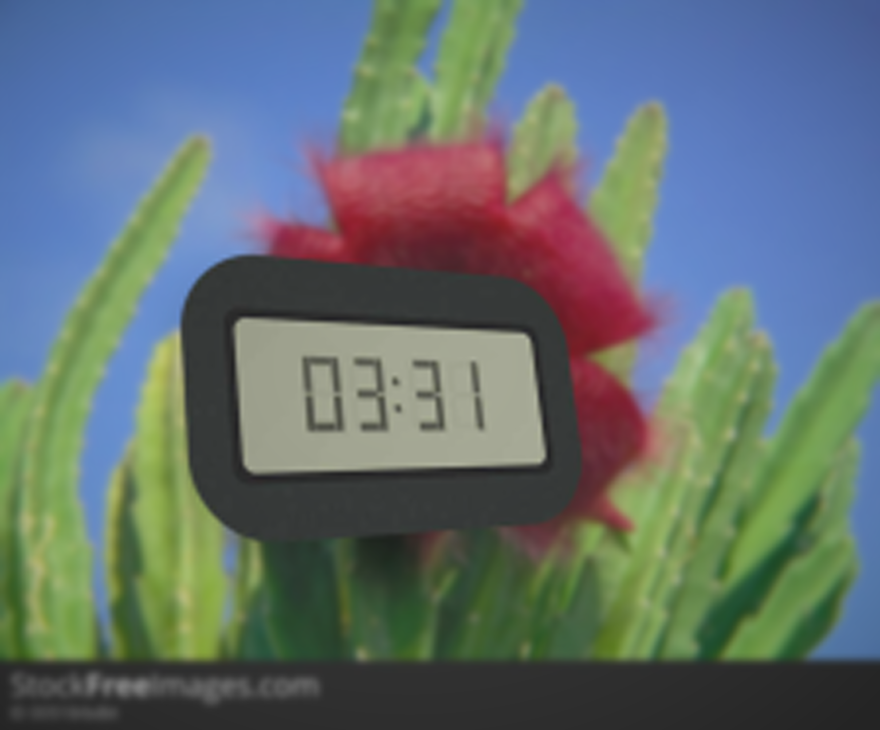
3:31
